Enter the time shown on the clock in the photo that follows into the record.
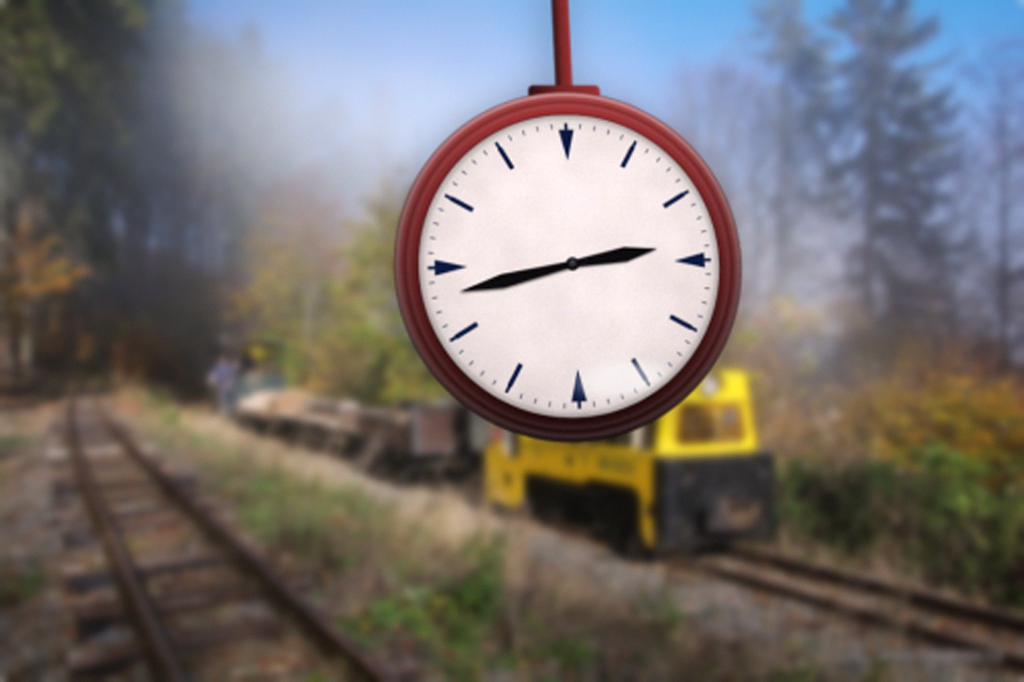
2:43
